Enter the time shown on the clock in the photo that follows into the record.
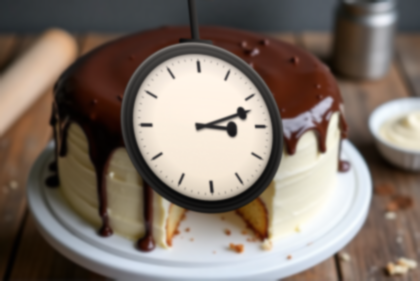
3:12
